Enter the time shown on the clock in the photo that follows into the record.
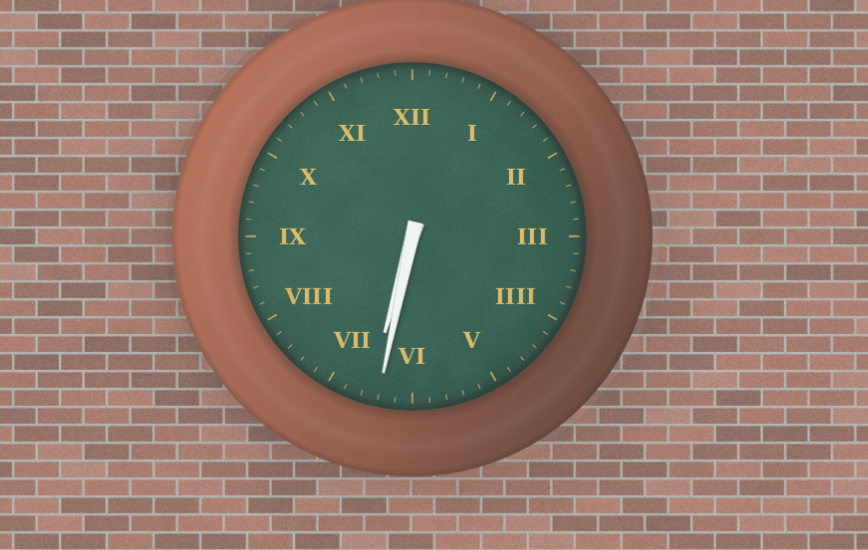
6:32
